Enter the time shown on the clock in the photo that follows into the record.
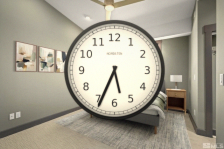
5:34
